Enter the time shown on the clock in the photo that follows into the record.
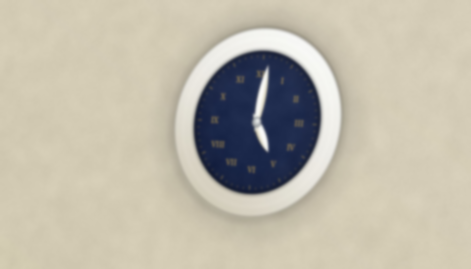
5:01
